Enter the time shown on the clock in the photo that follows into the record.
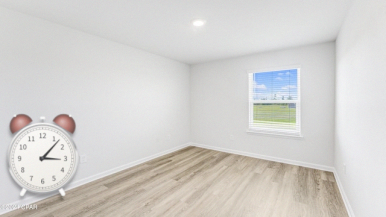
3:07
